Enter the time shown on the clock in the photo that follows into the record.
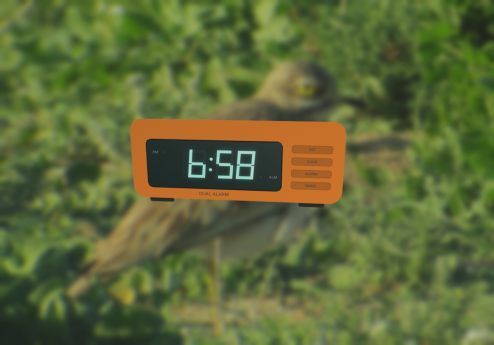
6:58
